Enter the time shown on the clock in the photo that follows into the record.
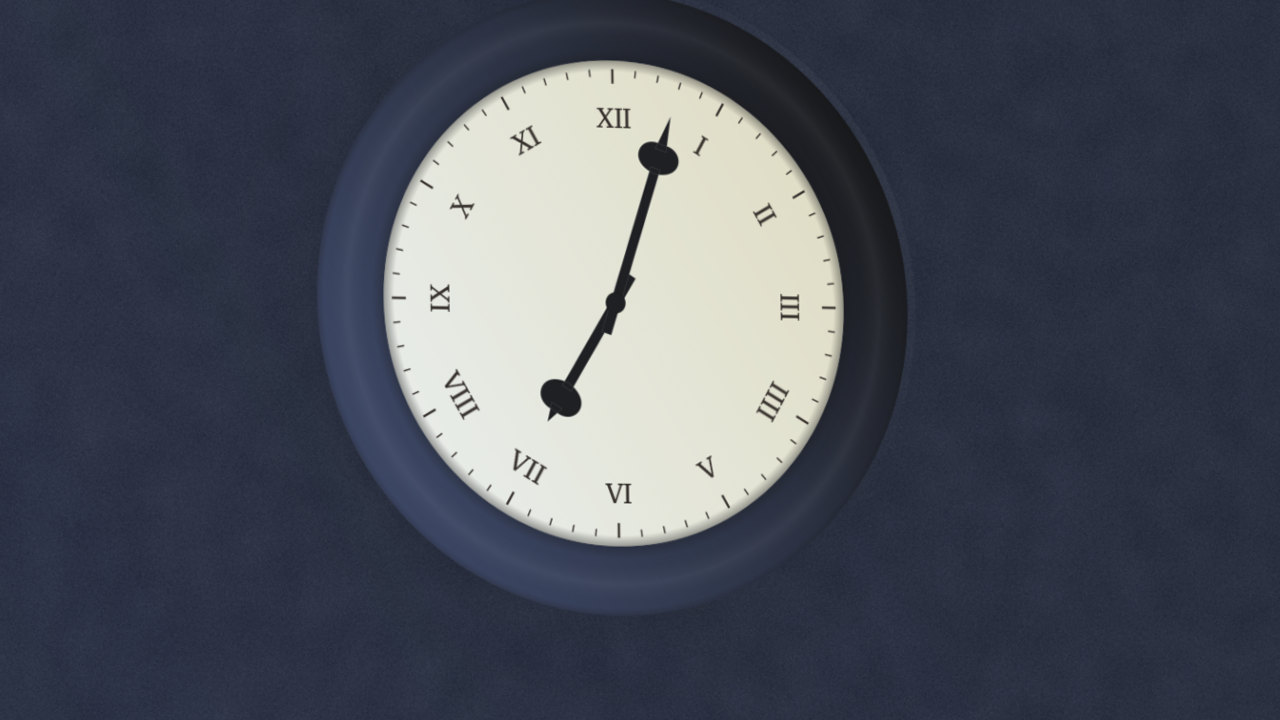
7:03
